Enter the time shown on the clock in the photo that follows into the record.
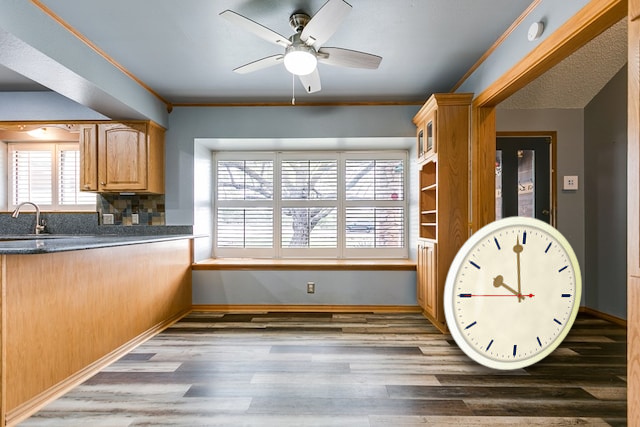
9:58:45
